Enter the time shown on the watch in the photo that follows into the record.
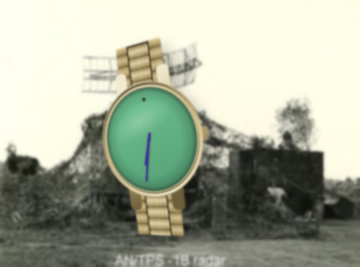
6:32
